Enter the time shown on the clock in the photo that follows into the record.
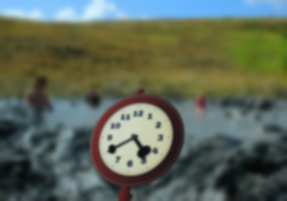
4:40
